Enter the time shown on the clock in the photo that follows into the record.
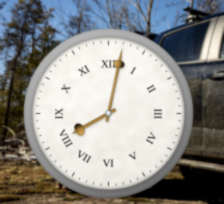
8:02
